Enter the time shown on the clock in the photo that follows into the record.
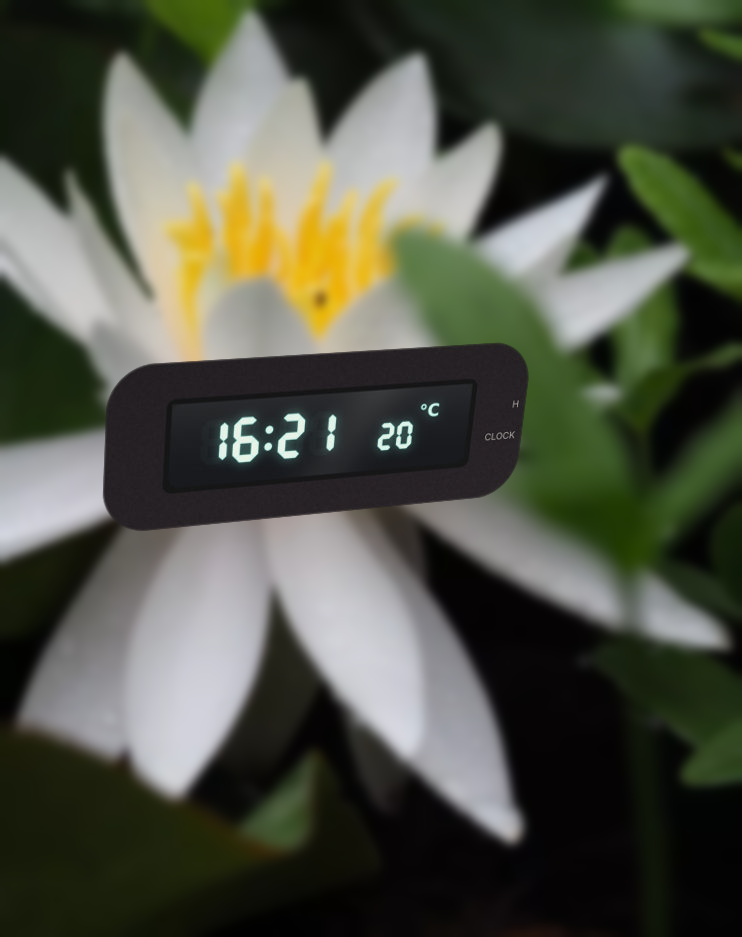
16:21
